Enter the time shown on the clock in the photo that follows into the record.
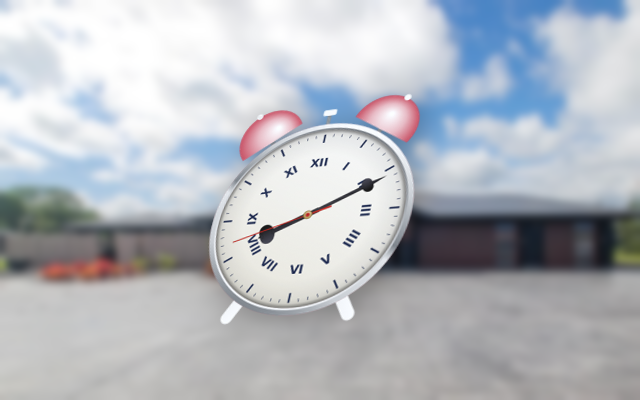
8:10:42
